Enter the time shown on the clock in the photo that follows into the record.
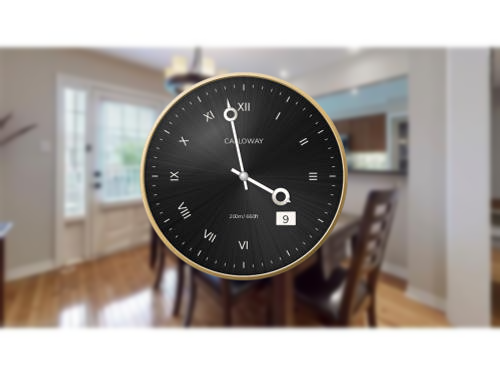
3:58
